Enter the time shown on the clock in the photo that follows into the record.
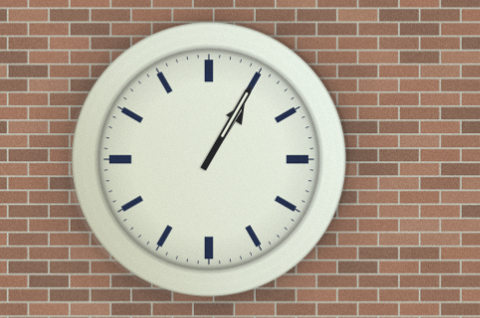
1:05
